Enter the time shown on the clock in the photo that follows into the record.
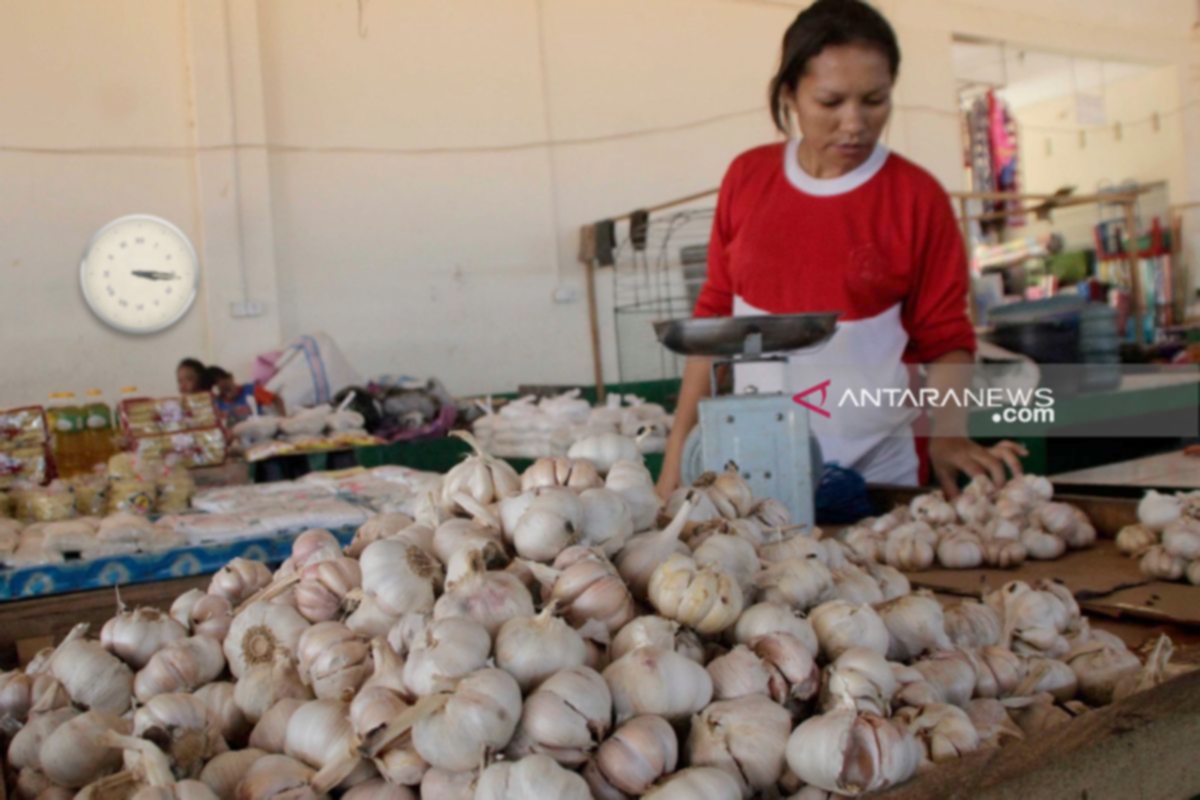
3:16
